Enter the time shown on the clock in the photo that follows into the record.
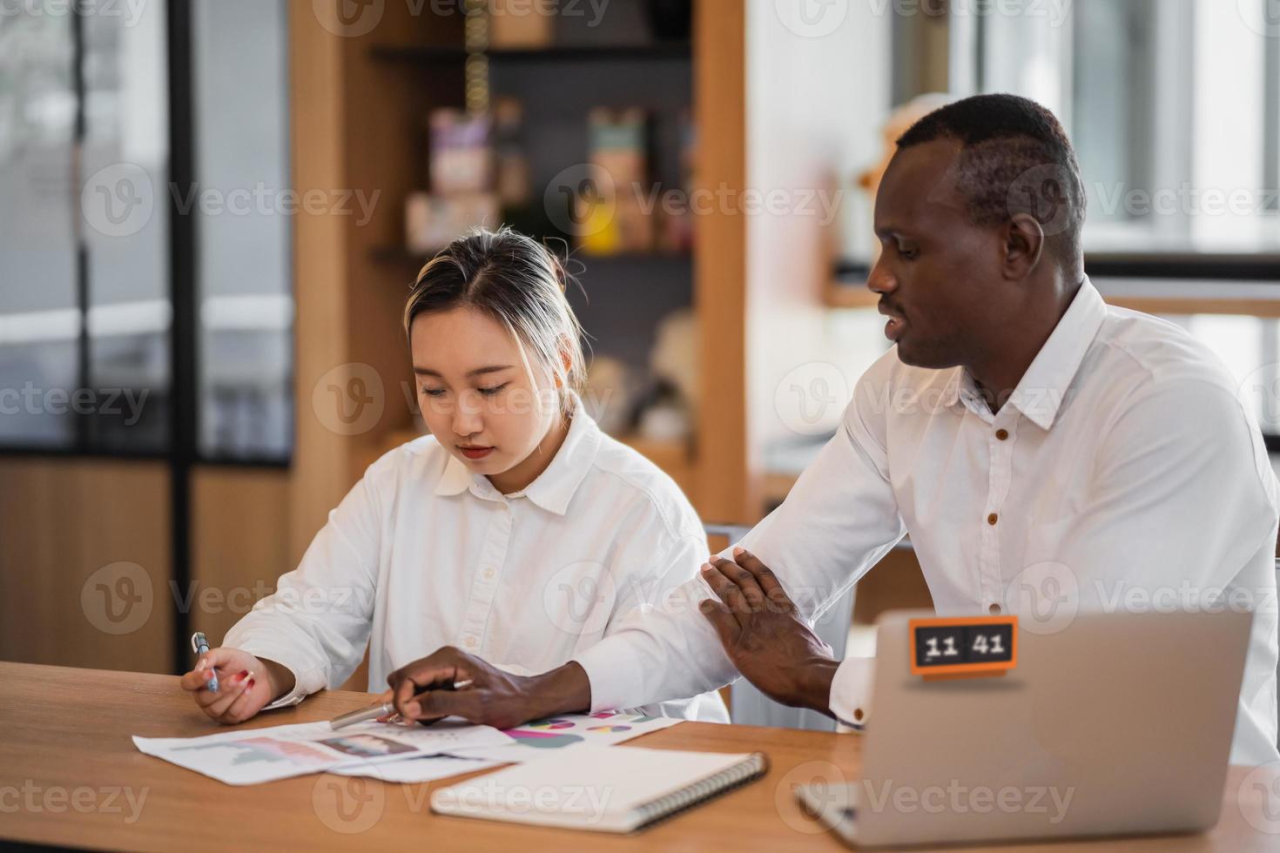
11:41
